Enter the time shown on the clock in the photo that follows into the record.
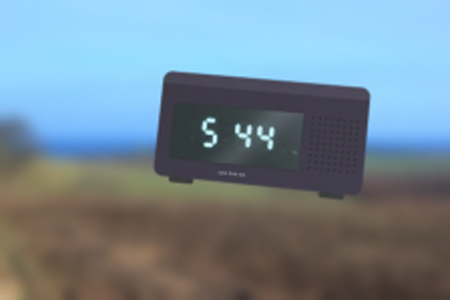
5:44
